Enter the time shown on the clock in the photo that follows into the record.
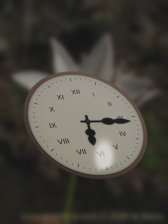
6:16
